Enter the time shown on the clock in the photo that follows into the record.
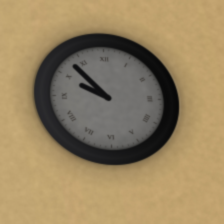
9:53
